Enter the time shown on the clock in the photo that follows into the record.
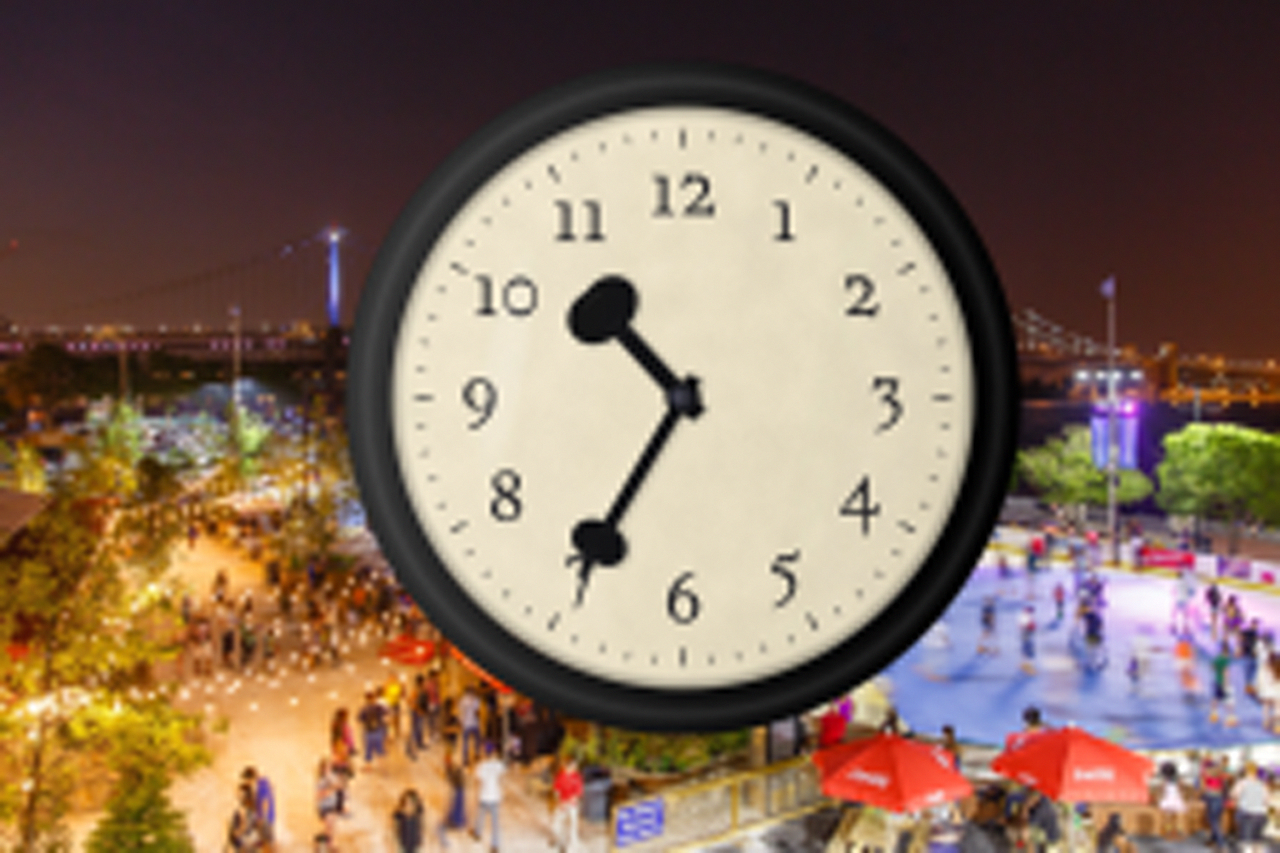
10:35
